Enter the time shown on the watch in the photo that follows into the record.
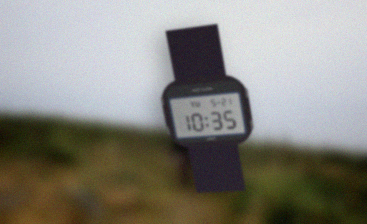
10:35
